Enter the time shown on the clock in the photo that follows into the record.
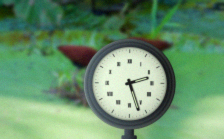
2:27
